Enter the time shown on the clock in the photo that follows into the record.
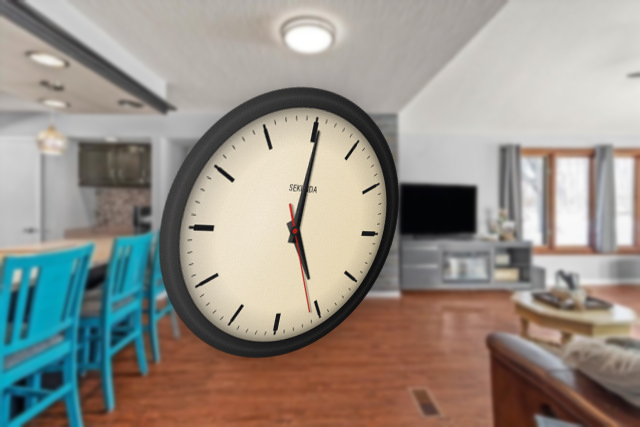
5:00:26
